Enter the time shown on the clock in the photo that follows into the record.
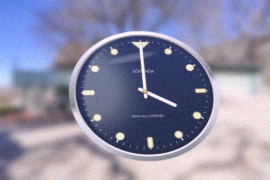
4:00
